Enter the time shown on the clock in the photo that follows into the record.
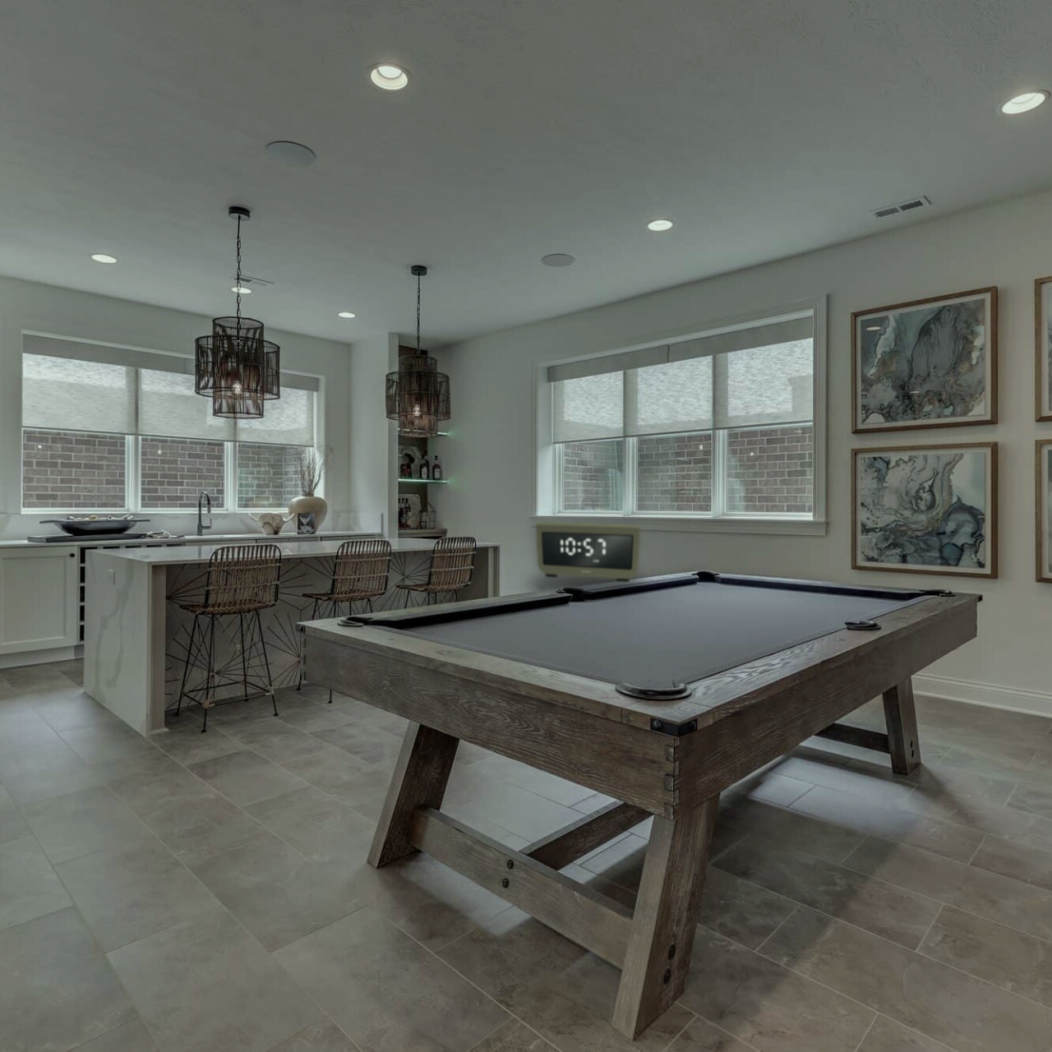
10:57
